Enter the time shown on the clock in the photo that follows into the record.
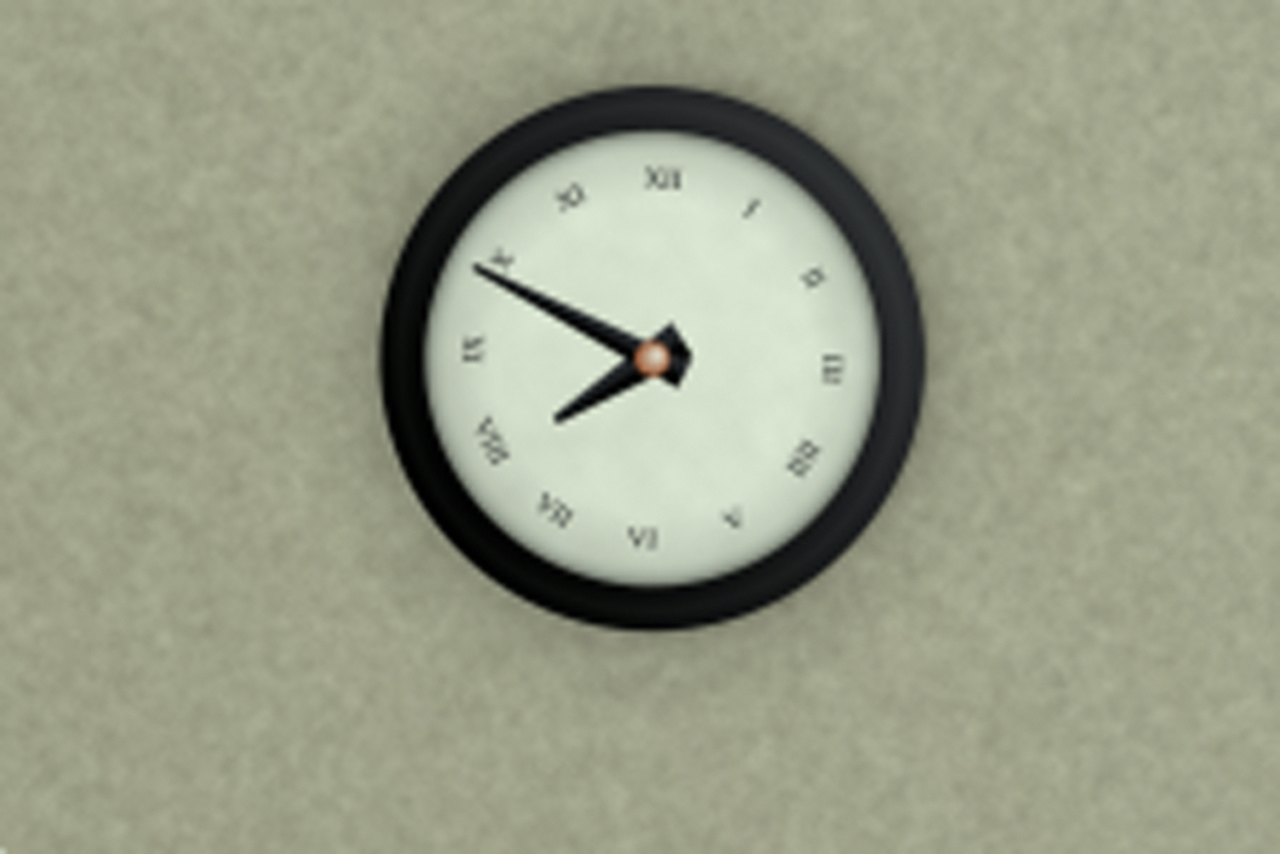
7:49
